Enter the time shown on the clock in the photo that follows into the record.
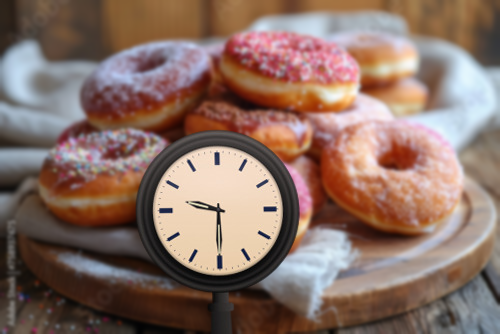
9:30
